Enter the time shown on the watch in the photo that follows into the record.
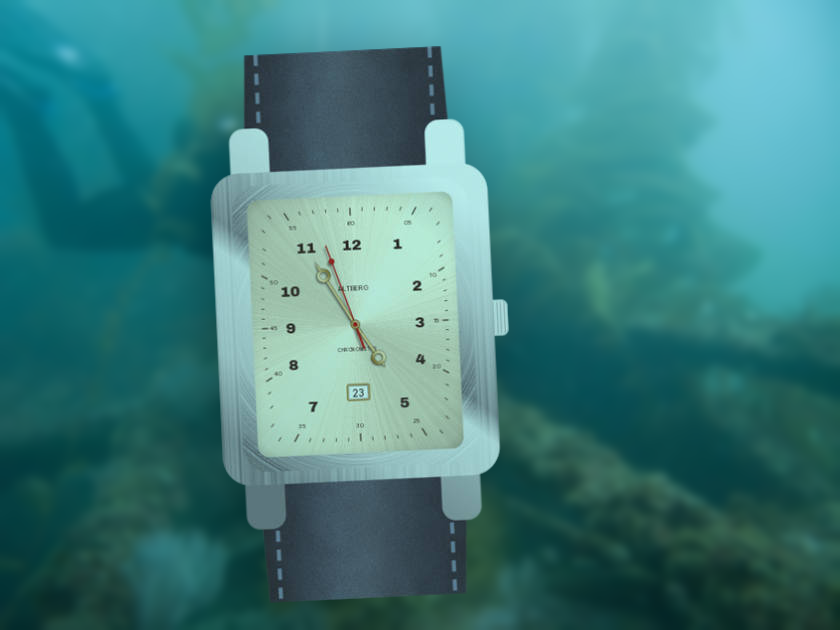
4:54:57
